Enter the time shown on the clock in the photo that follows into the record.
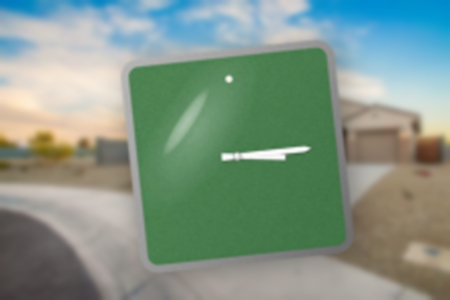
3:15
